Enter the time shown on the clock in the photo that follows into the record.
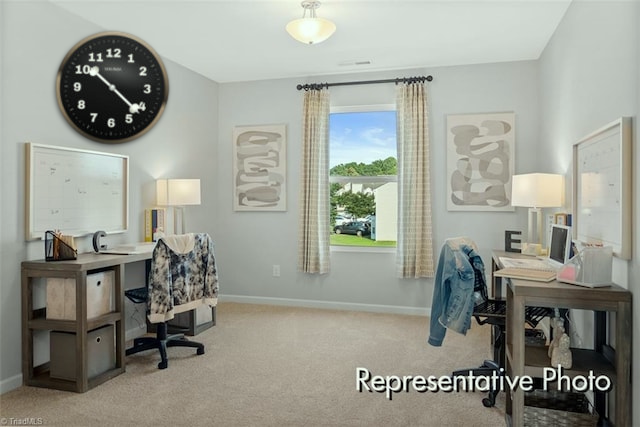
10:22
